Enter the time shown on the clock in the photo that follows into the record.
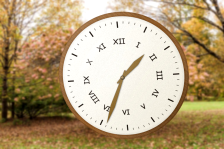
1:34
